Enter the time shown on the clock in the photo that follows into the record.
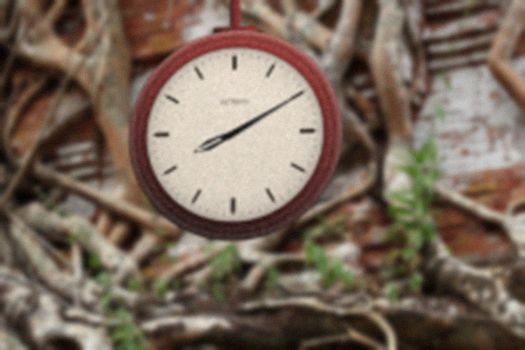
8:10
